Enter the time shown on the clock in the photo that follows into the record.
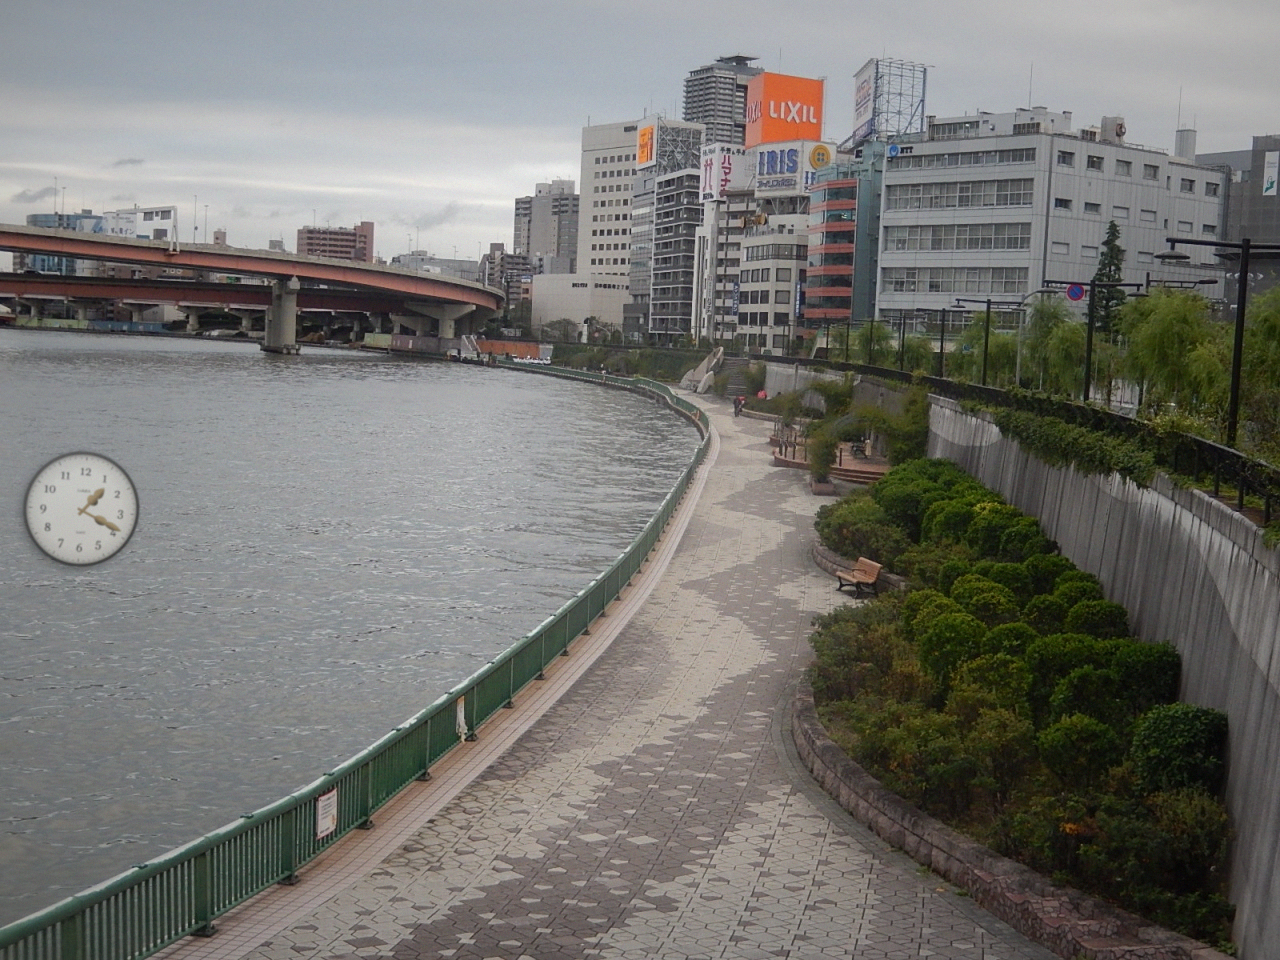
1:19
